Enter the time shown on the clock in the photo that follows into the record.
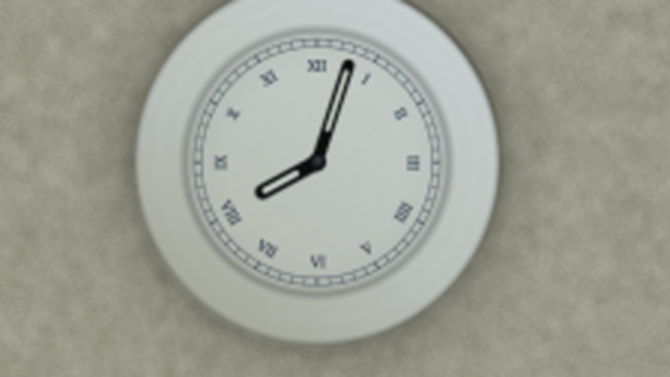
8:03
